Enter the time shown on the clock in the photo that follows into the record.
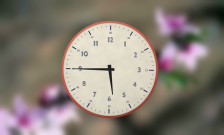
5:45
